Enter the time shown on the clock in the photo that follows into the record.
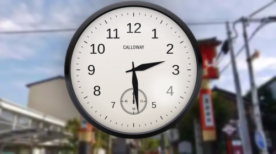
2:29
